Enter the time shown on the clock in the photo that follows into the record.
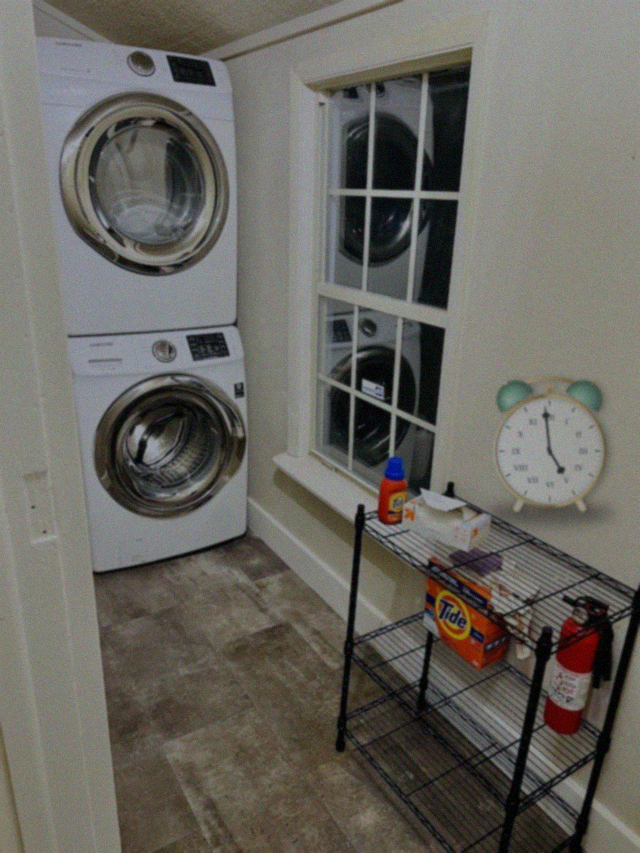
4:59
